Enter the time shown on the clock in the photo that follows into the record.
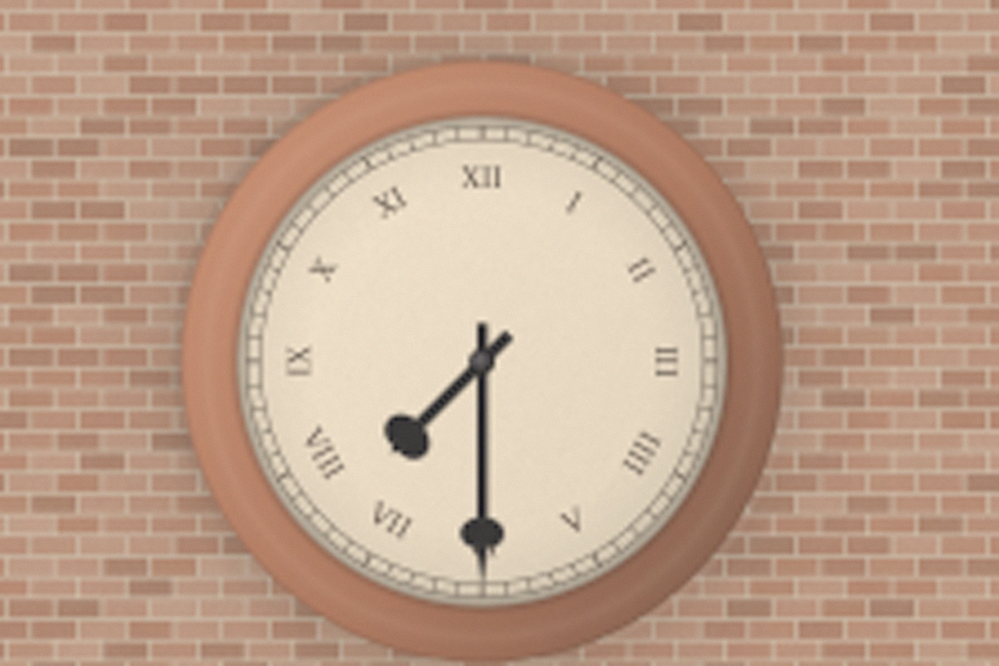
7:30
